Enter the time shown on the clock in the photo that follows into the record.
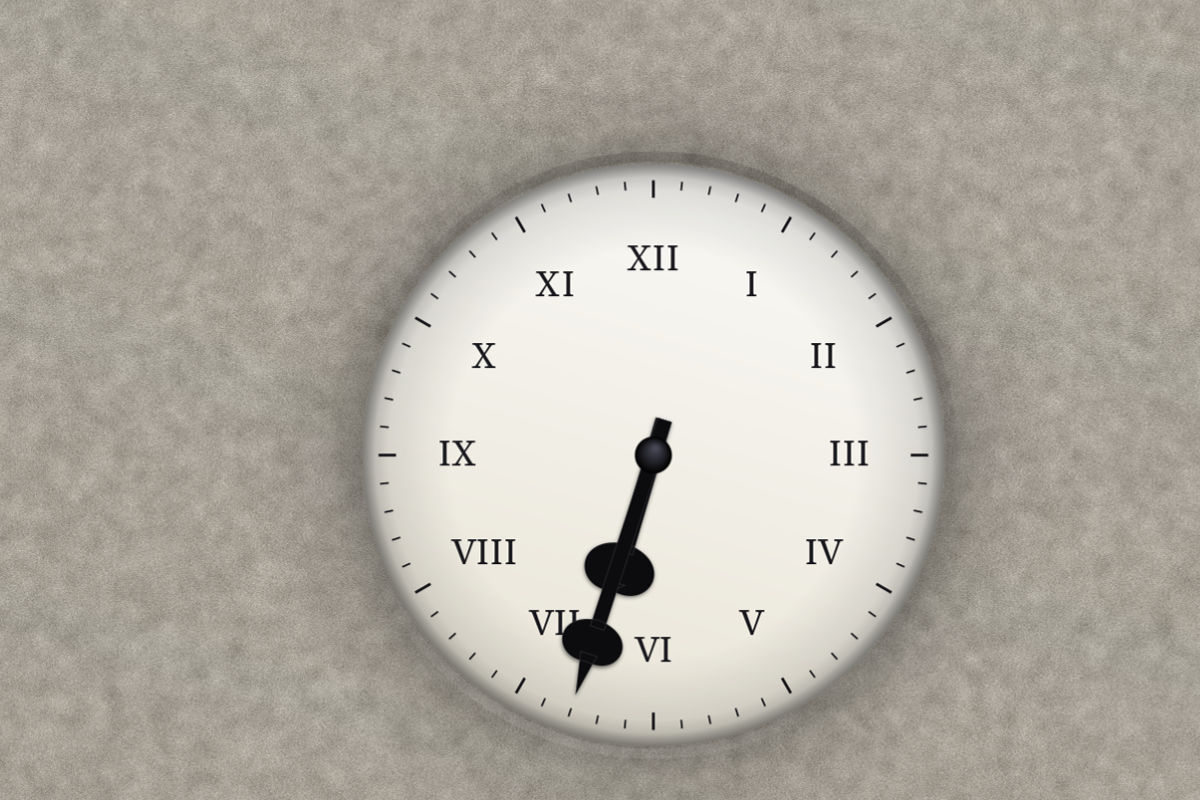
6:33
